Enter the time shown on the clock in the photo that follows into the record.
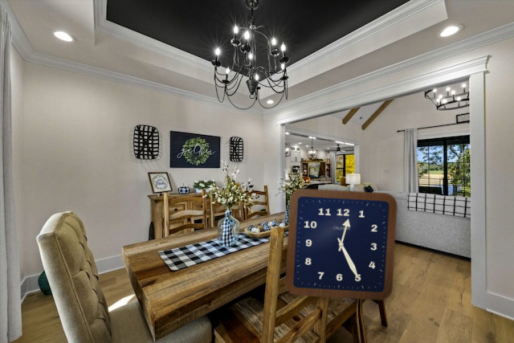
12:25
